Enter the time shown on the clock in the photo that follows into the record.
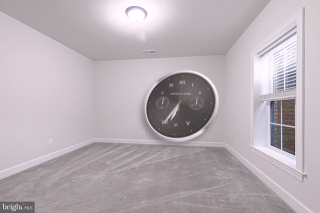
6:35
